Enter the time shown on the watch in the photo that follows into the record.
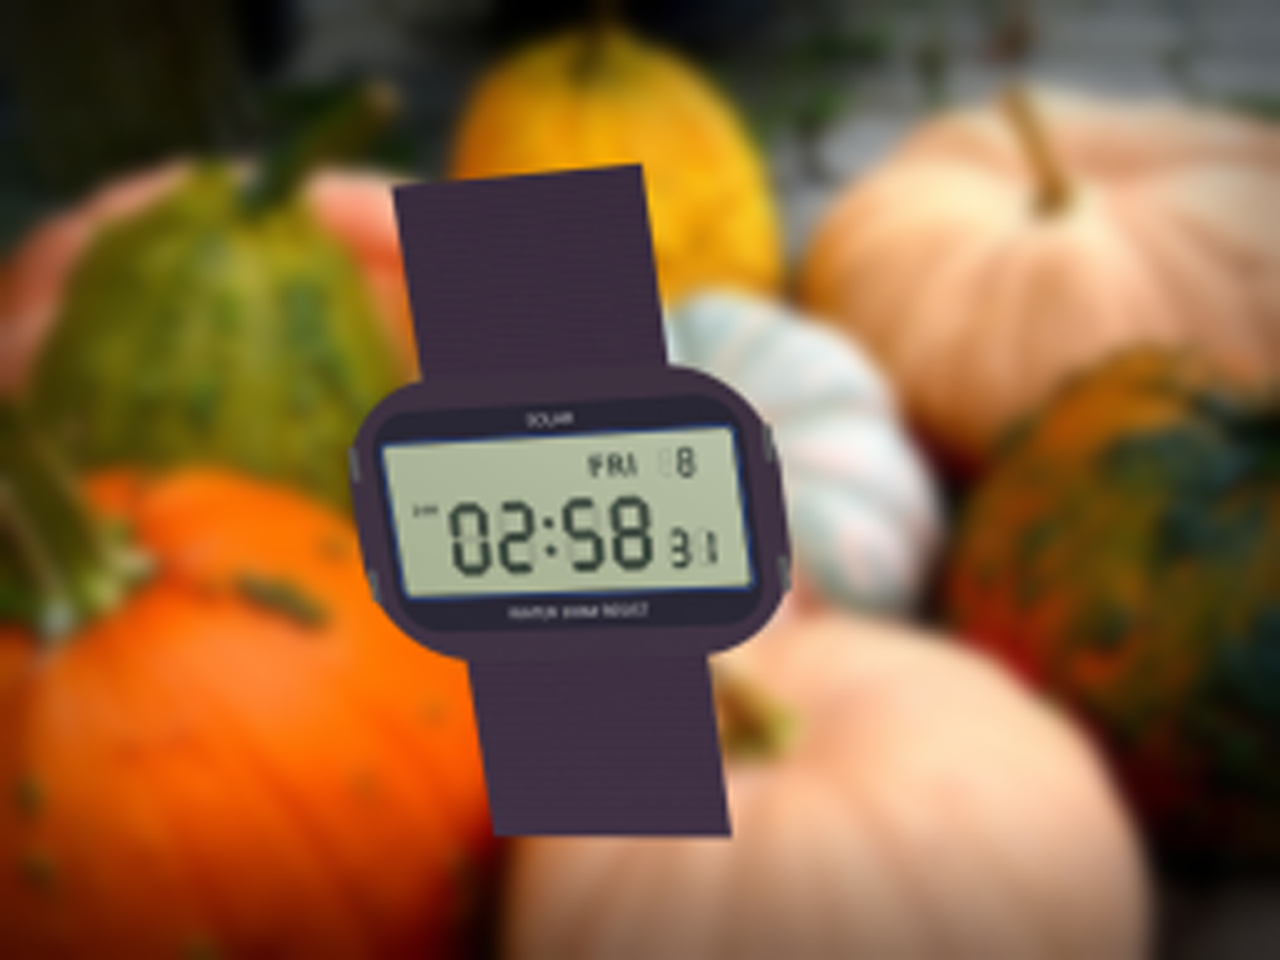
2:58:31
